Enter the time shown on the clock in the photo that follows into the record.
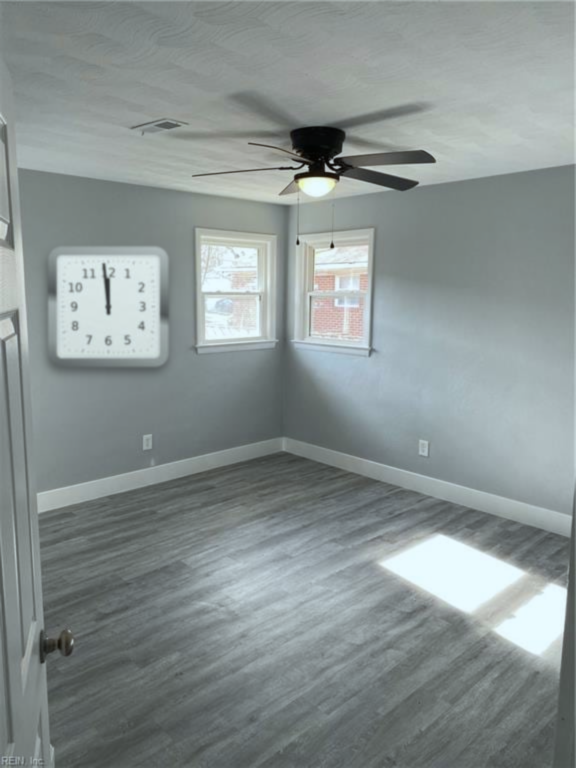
11:59
